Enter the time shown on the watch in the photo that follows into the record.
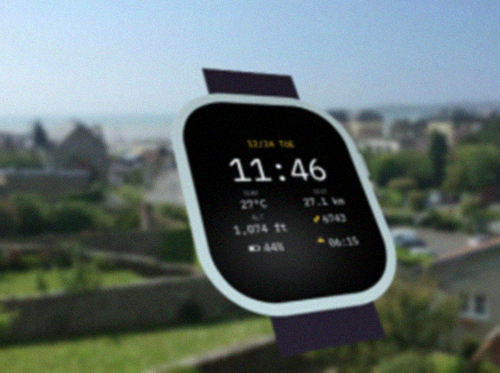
11:46
